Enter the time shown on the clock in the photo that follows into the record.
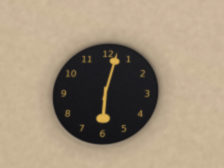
6:02
